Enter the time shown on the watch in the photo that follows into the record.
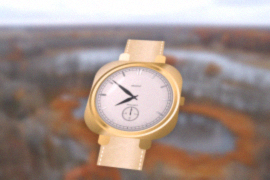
7:51
